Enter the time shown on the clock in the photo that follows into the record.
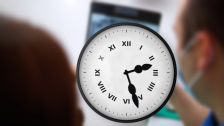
2:27
